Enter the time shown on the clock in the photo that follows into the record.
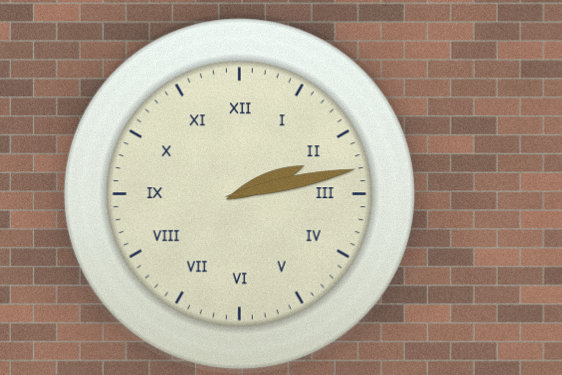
2:13
